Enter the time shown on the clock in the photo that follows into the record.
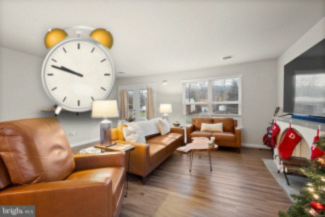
9:48
